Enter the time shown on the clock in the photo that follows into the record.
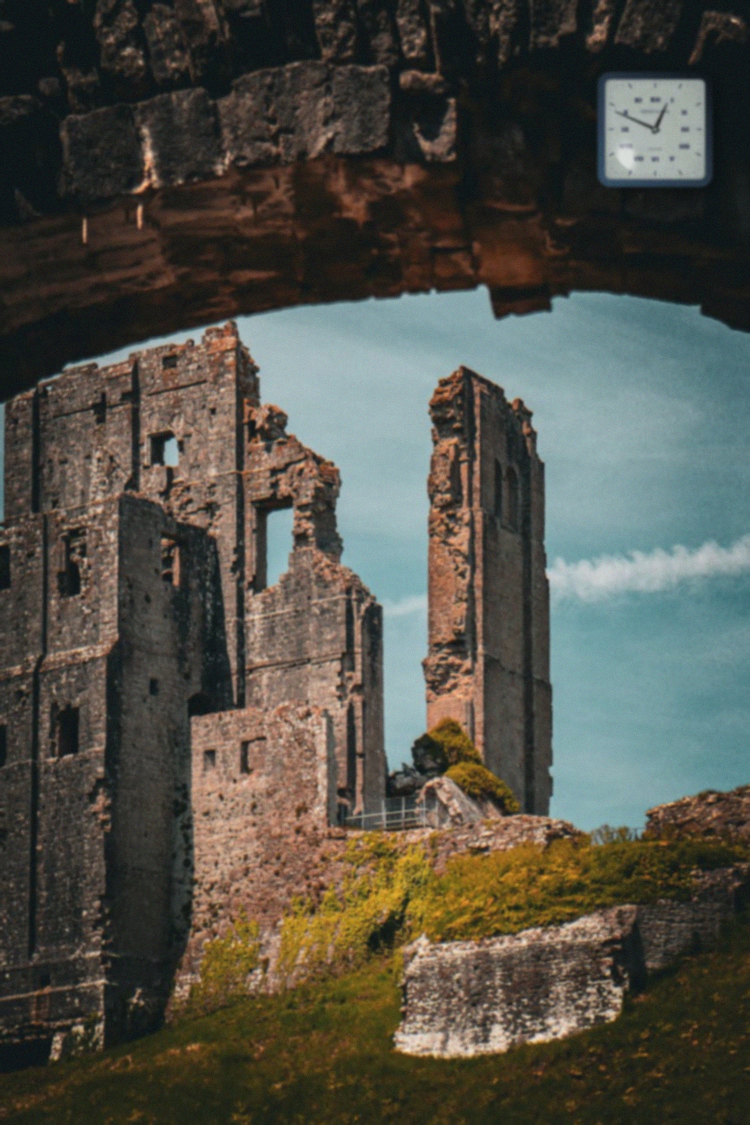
12:49
